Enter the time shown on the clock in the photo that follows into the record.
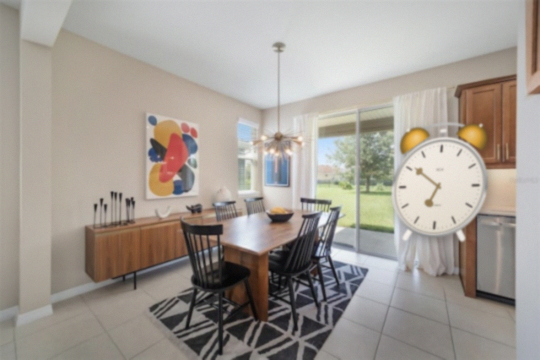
6:51
